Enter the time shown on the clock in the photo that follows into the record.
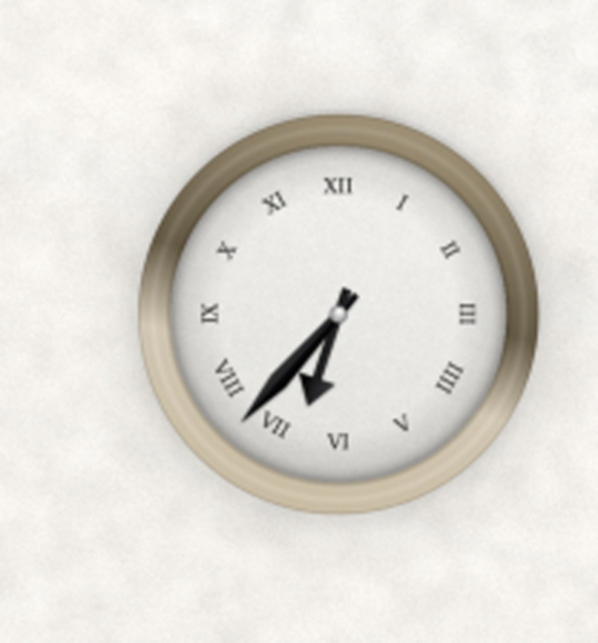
6:37
